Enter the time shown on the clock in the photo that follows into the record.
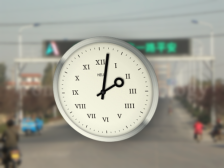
2:02
